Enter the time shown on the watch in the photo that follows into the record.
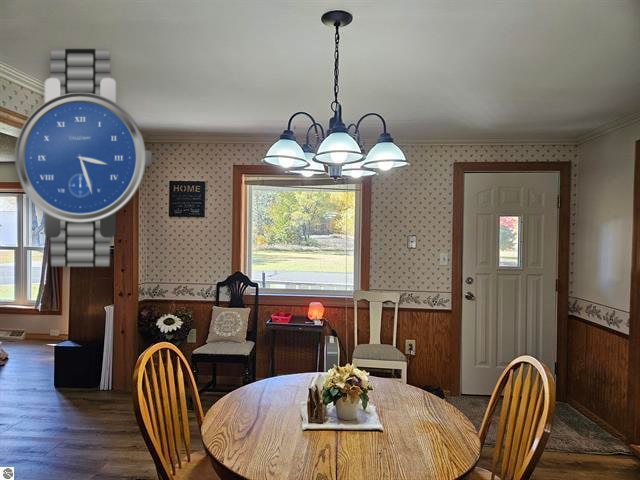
3:27
